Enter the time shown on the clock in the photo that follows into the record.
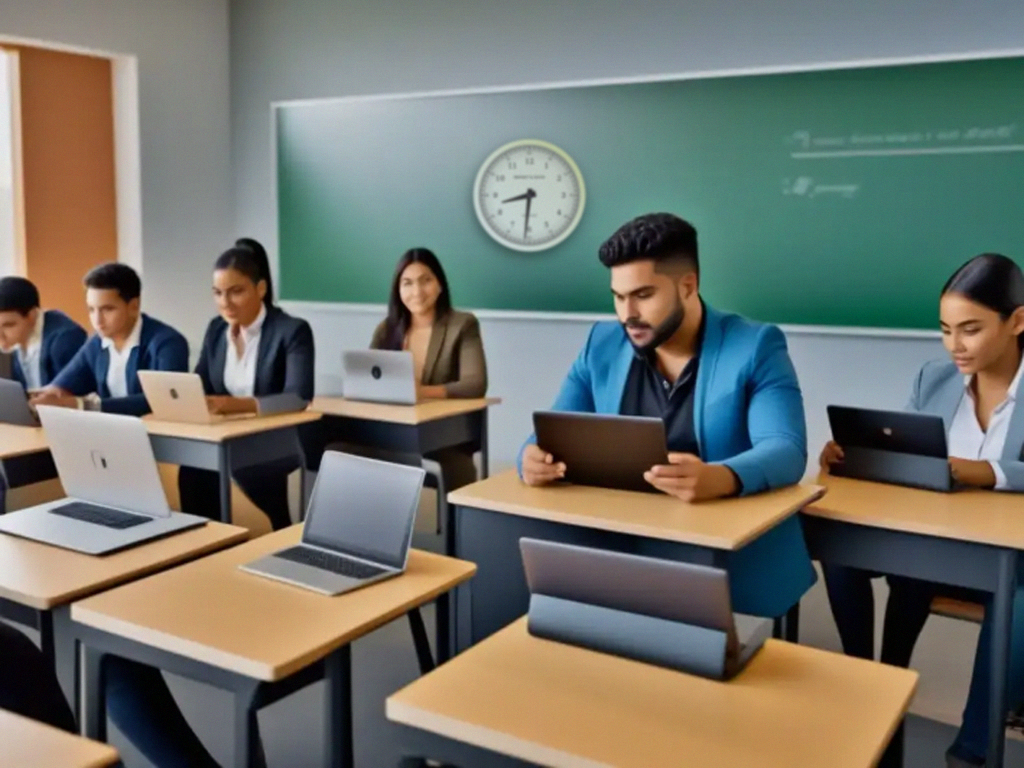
8:31
